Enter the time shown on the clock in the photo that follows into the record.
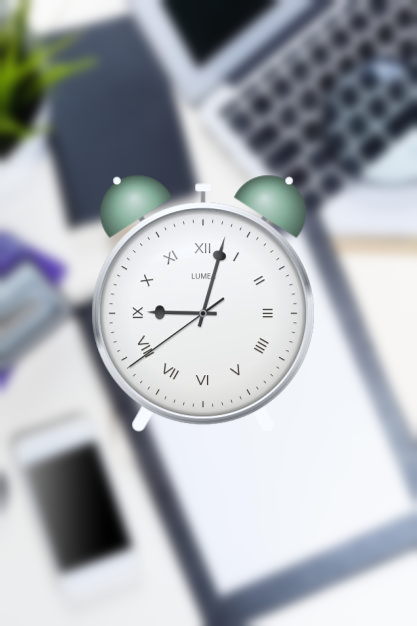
9:02:39
